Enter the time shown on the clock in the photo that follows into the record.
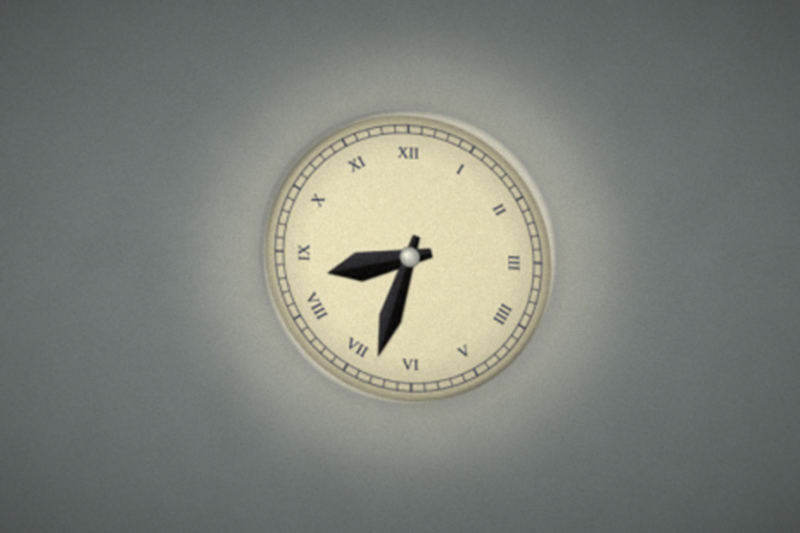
8:33
